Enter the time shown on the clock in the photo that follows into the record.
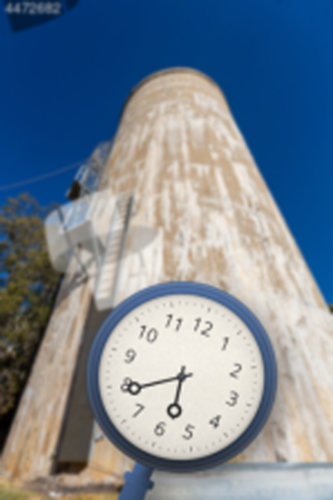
5:39
